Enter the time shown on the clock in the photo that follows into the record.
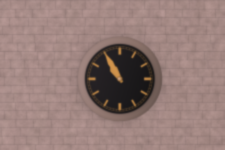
10:55
